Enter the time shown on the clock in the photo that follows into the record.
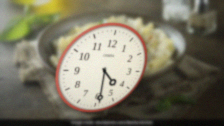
4:29
